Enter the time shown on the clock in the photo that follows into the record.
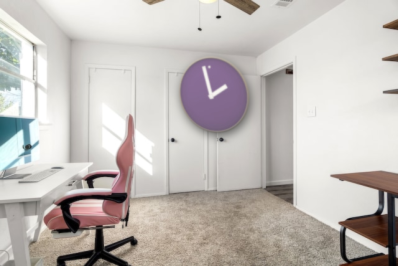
1:58
